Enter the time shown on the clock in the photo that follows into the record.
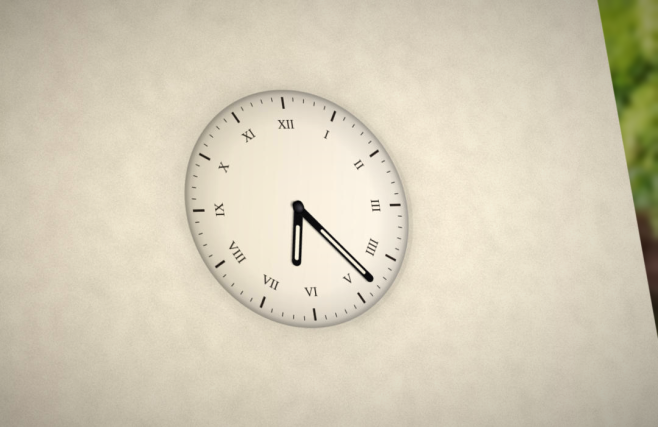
6:23
